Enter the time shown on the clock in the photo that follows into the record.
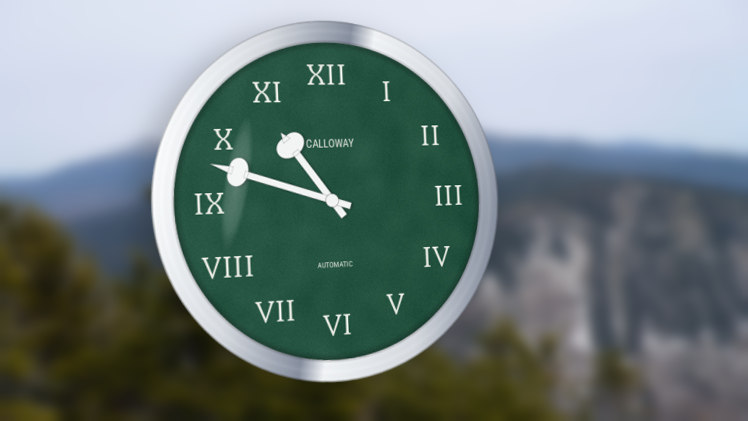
10:48
